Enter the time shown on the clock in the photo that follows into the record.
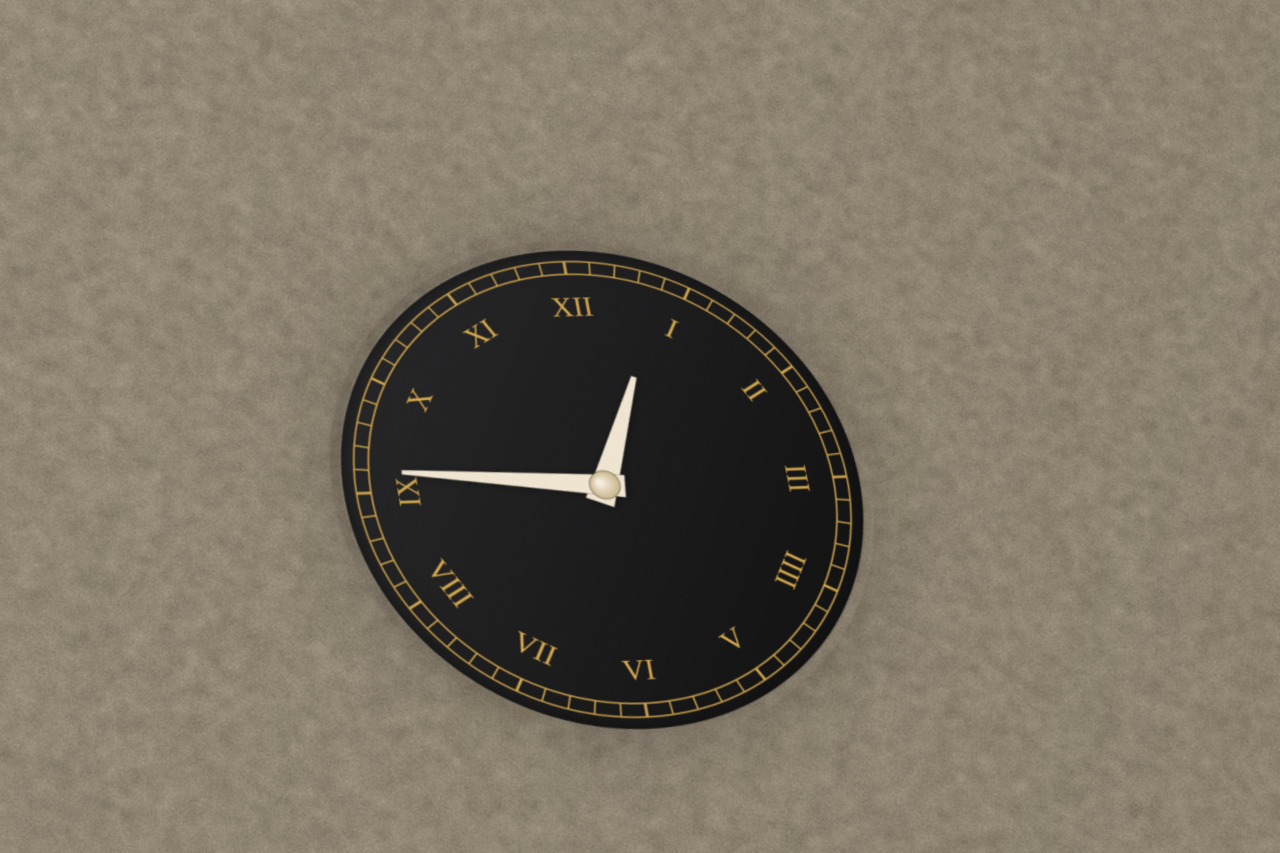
12:46
